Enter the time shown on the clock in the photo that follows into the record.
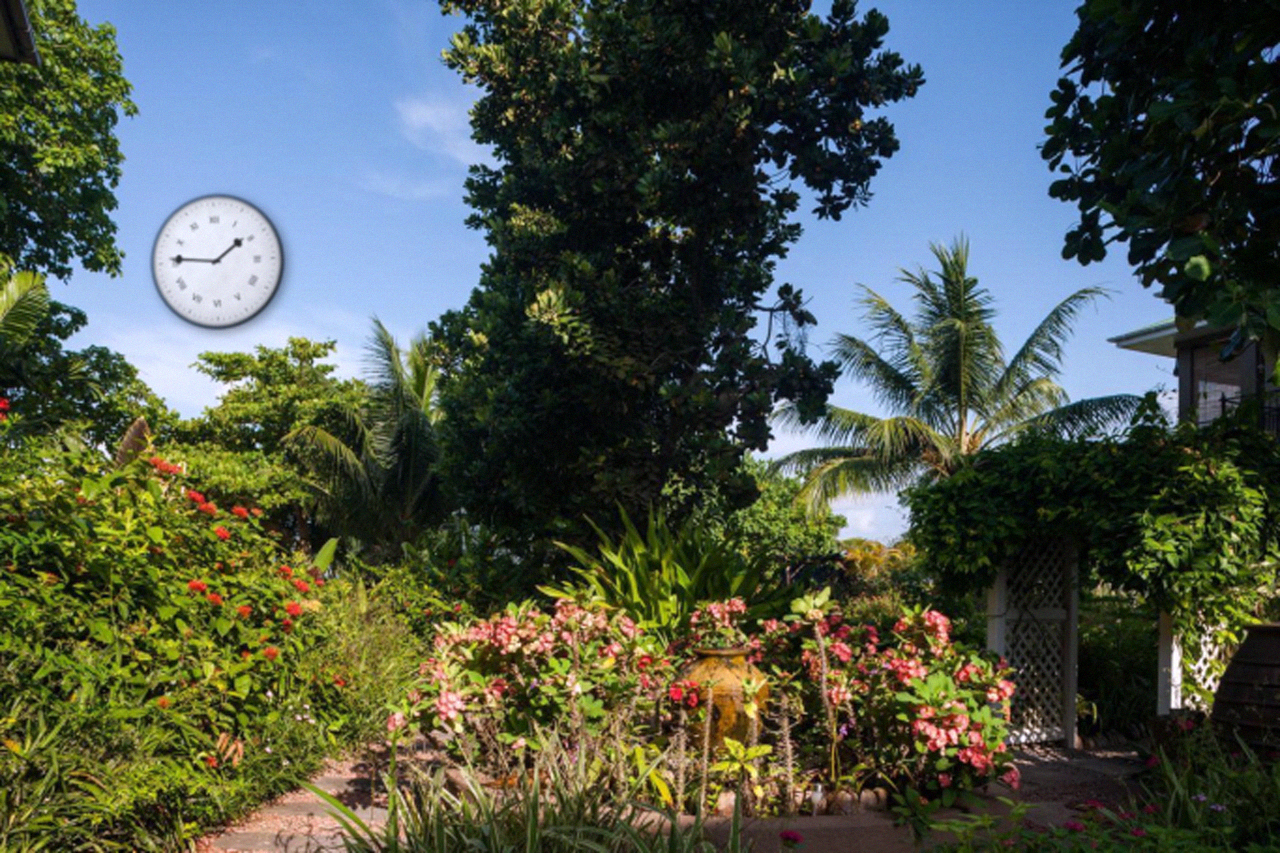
1:46
